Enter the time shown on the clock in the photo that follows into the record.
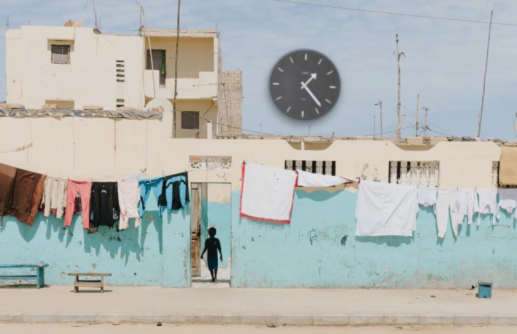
1:23
